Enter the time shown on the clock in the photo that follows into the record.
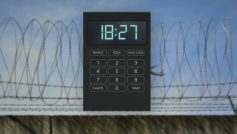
18:27
